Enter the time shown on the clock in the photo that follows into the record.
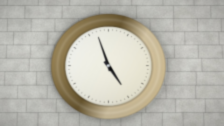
4:57
